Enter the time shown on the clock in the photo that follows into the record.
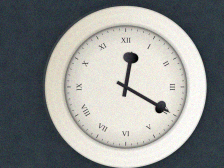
12:20
